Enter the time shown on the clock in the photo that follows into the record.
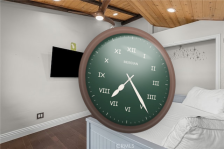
7:24
